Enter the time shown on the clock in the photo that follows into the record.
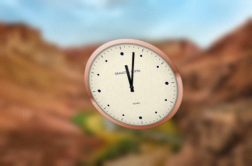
12:03
